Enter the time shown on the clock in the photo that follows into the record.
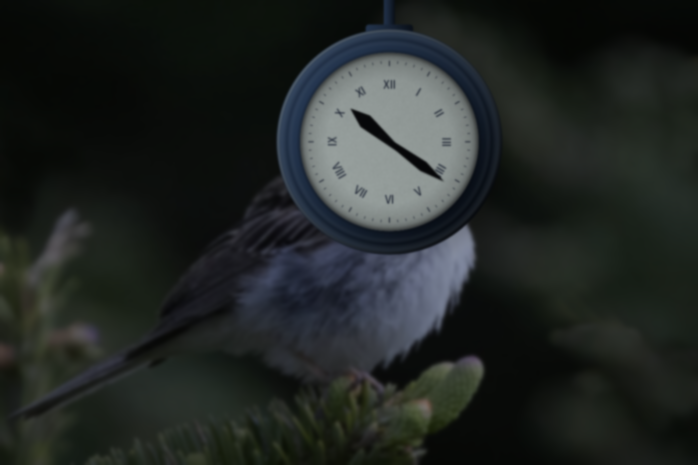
10:21
